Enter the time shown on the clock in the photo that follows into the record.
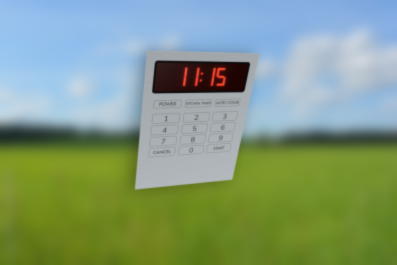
11:15
